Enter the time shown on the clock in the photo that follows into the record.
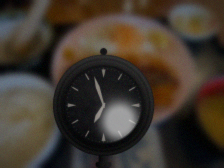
6:57
